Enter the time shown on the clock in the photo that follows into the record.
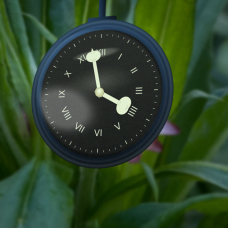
3:58
